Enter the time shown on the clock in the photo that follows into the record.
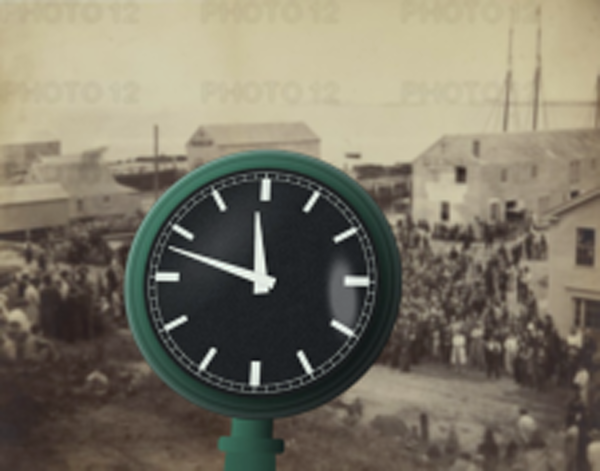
11:48
